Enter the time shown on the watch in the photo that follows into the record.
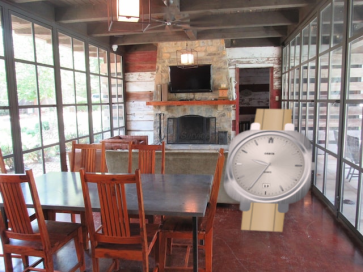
9:35
